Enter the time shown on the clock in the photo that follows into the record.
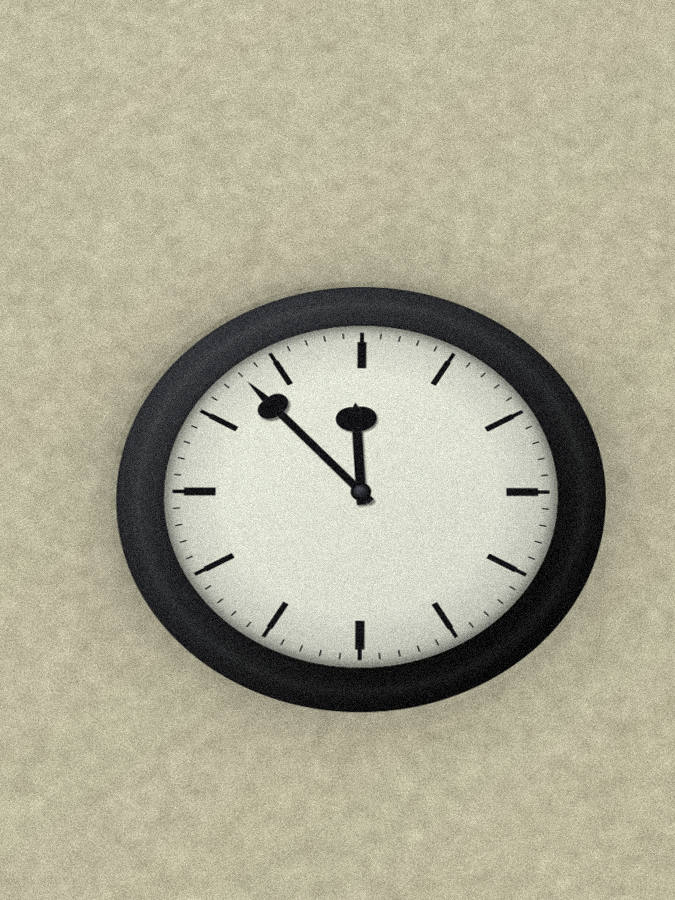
11:53
